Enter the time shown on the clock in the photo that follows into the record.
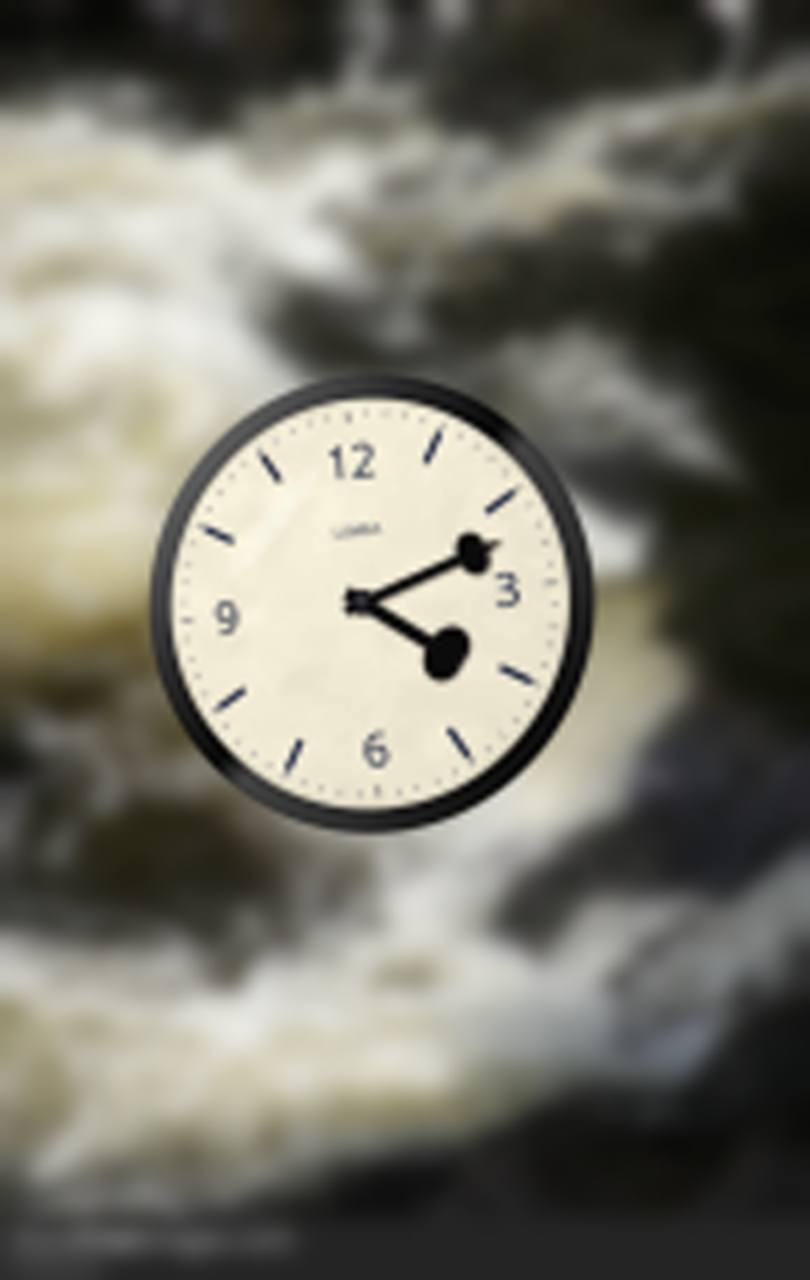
4:12
